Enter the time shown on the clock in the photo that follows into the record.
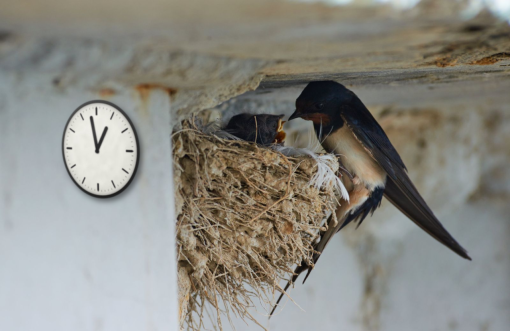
12:58
